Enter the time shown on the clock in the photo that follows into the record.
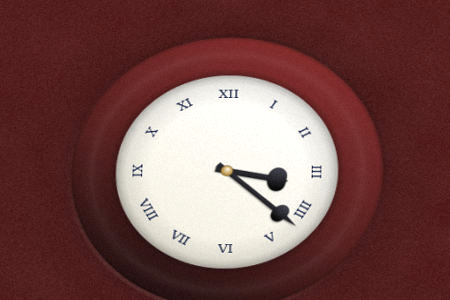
3:22
